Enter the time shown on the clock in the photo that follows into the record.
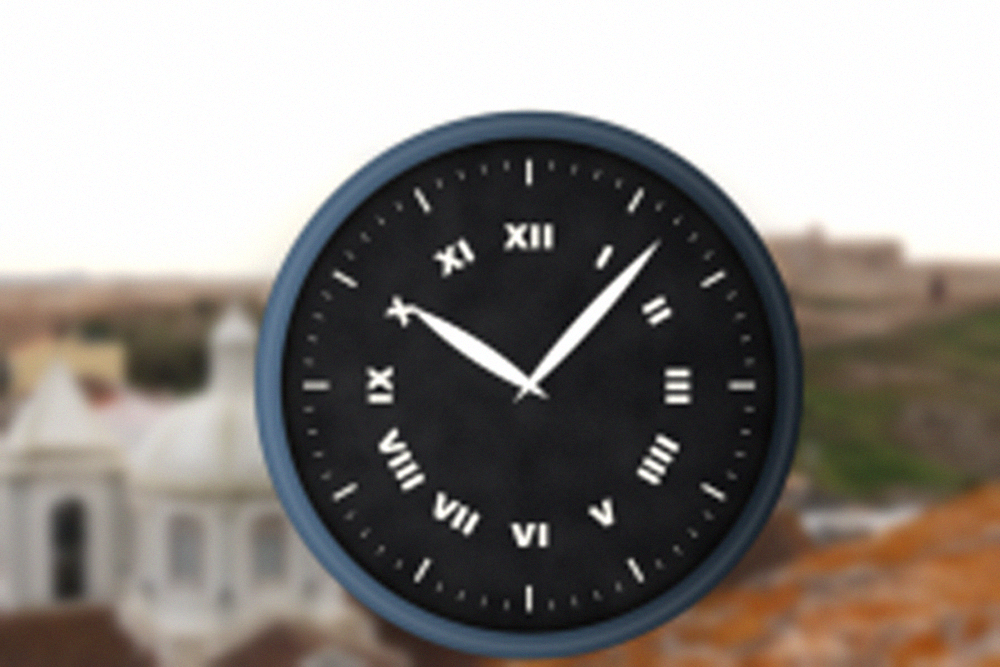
10:07
